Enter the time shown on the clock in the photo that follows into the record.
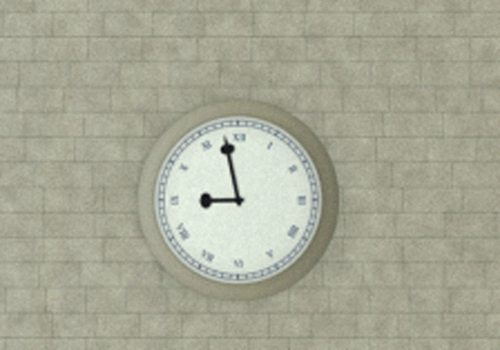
8:58
